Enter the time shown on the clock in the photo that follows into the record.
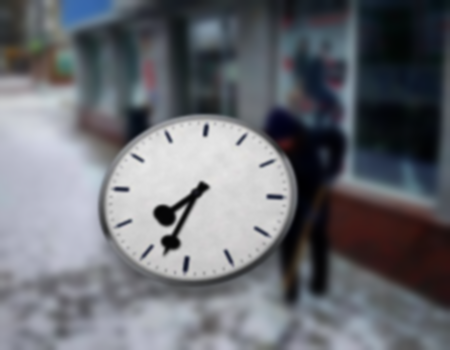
7:33
